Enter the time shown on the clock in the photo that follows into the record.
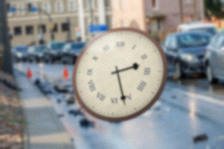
2:27
